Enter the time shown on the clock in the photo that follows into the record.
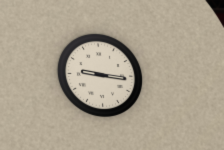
9:16
